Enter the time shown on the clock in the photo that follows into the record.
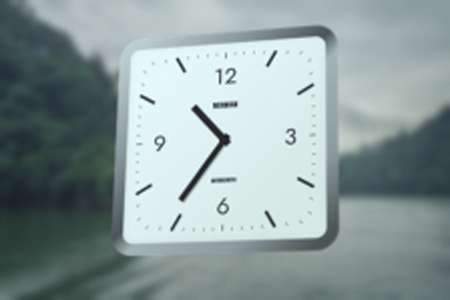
10:36
